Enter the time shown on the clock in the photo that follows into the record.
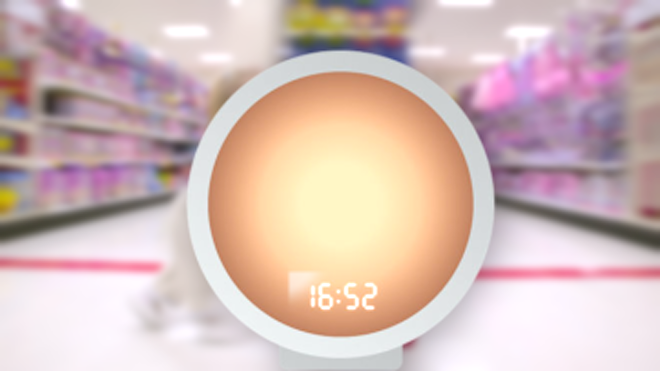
16:52
